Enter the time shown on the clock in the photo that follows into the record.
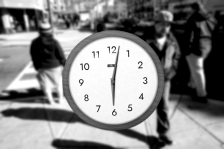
6:02
